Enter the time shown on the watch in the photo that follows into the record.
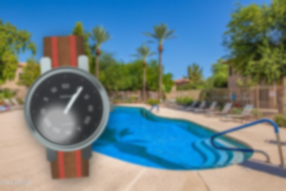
1:06
